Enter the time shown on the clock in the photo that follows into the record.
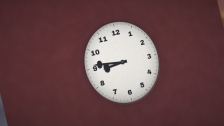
8:46
